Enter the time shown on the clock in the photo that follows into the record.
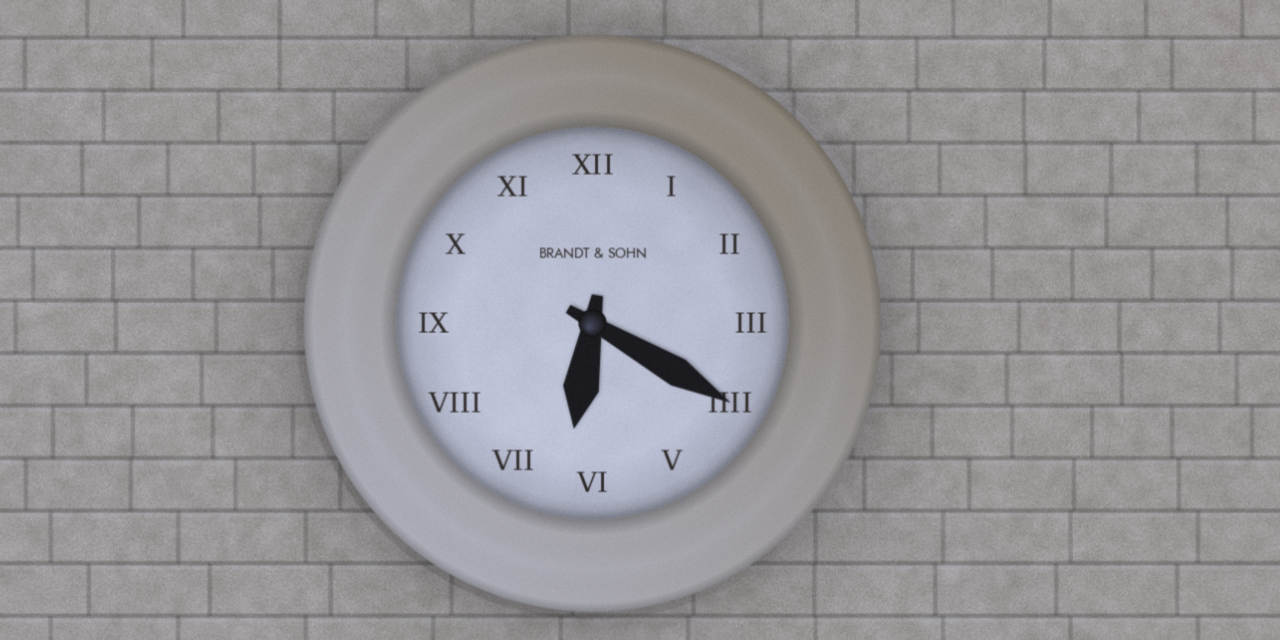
6:20
